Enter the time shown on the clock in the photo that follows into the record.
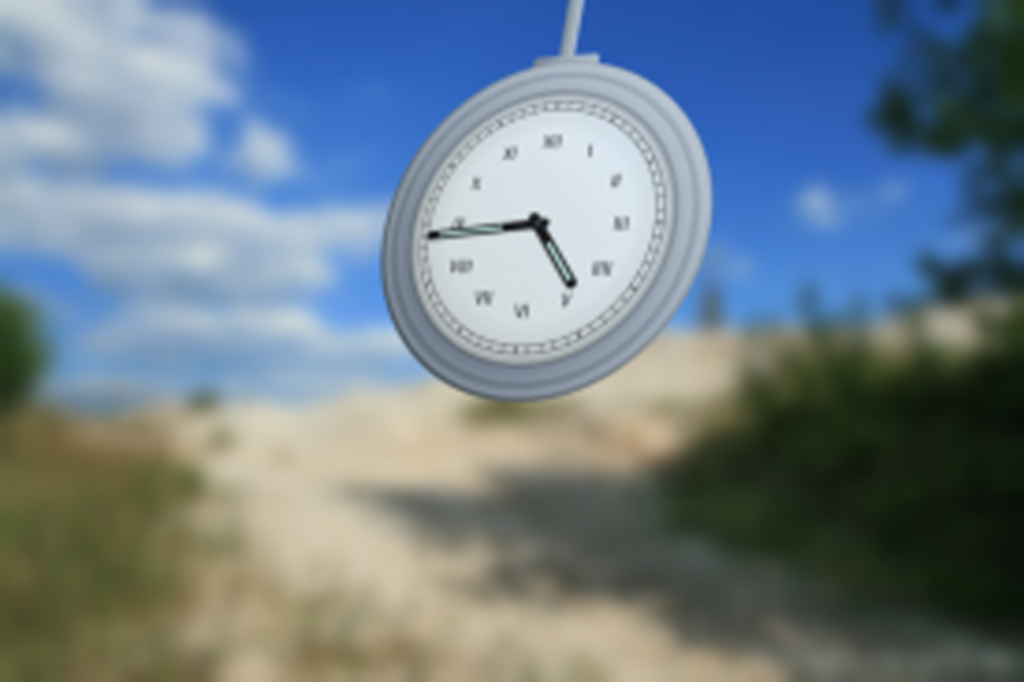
4:44
